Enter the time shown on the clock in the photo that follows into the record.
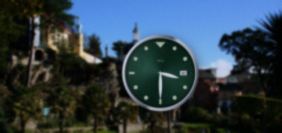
3:30
